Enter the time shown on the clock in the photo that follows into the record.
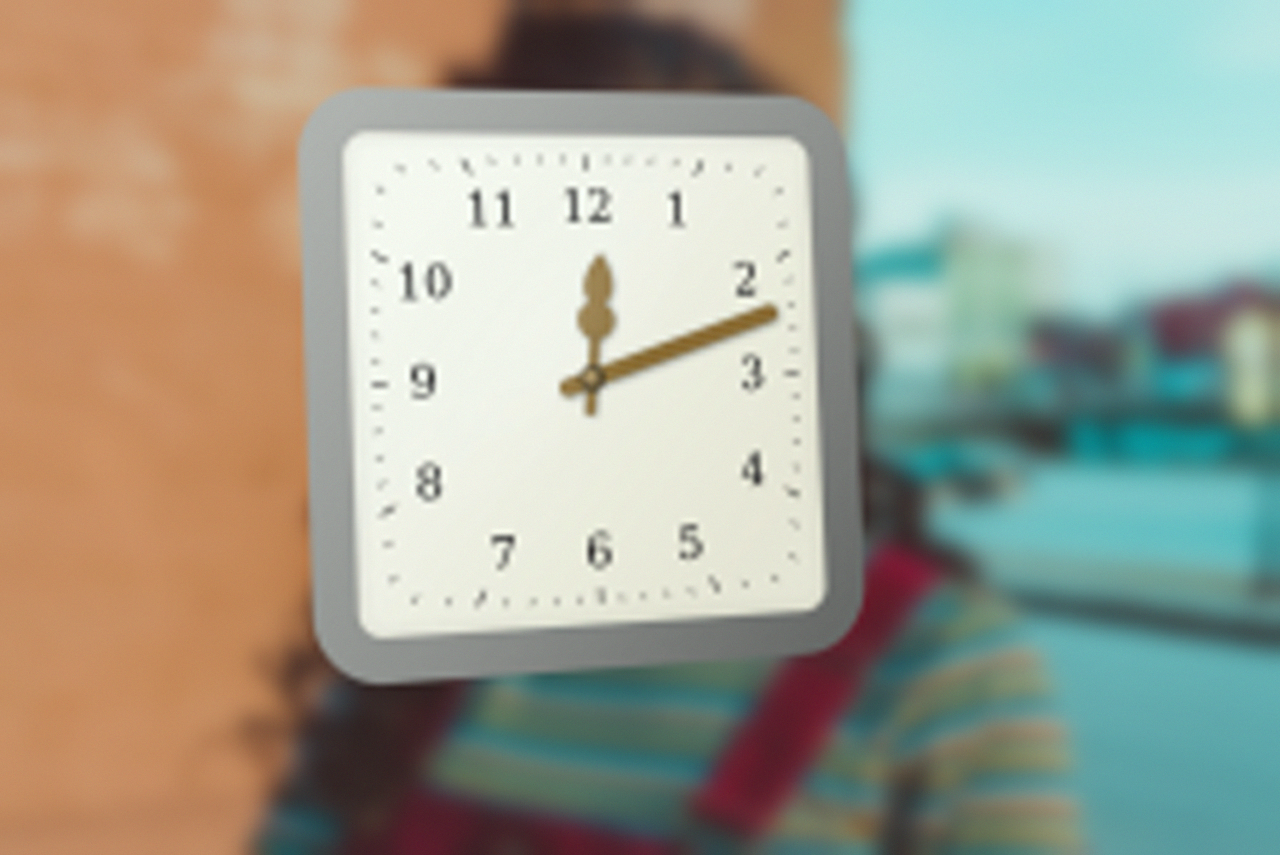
12:12
